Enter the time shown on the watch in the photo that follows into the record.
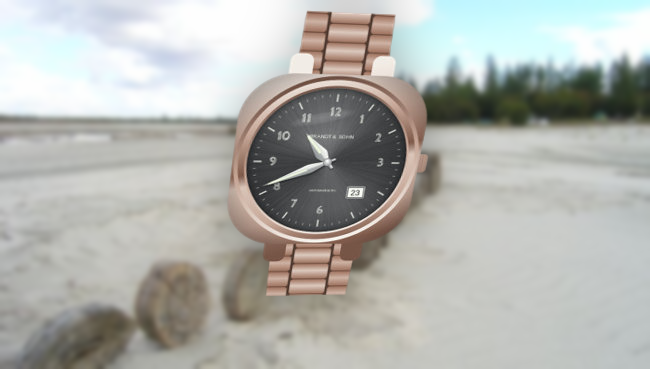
10:41
